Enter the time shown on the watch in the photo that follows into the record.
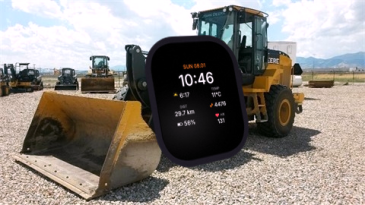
10:46
